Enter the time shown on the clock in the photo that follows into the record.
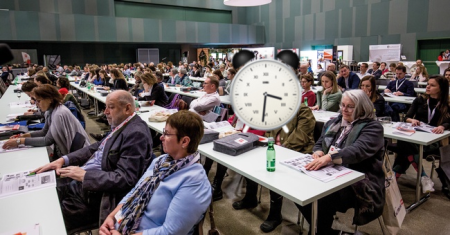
3:31
